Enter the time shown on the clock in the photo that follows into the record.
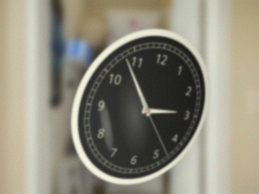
2:53:23
